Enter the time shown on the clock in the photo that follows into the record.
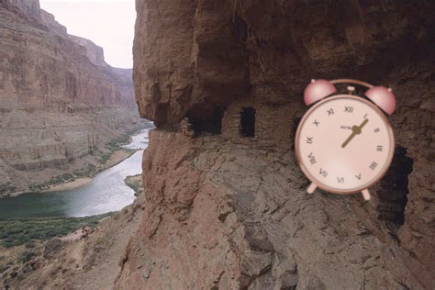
1:06
